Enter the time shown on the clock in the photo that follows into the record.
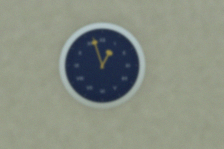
12:57
